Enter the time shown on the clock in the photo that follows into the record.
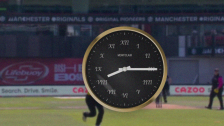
8:15
